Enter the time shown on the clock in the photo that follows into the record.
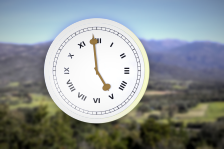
4:59
